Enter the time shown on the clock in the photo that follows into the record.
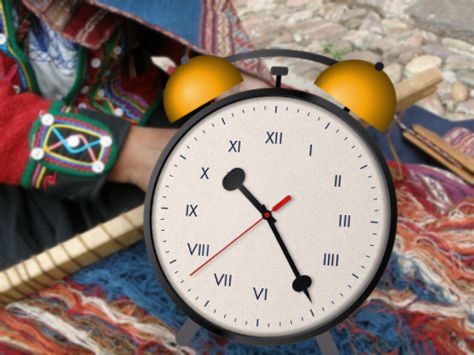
10:24:38
